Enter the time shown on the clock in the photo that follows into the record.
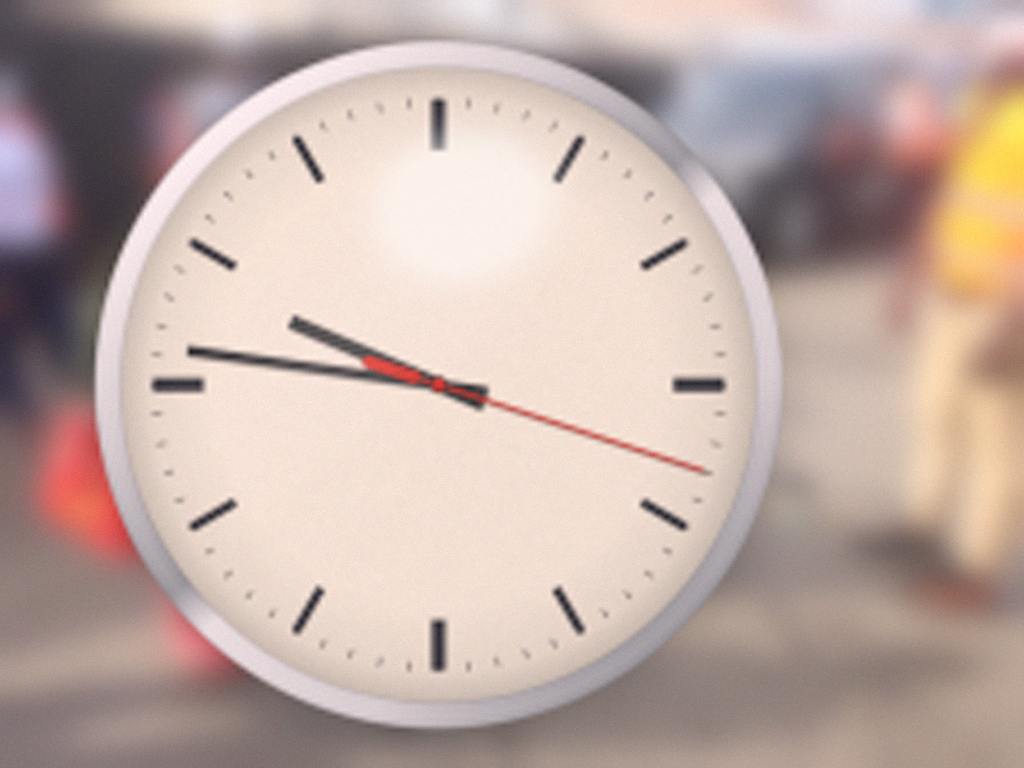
9:46:18
